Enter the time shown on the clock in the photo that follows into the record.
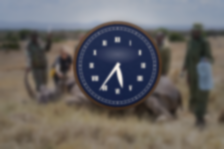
5:36
